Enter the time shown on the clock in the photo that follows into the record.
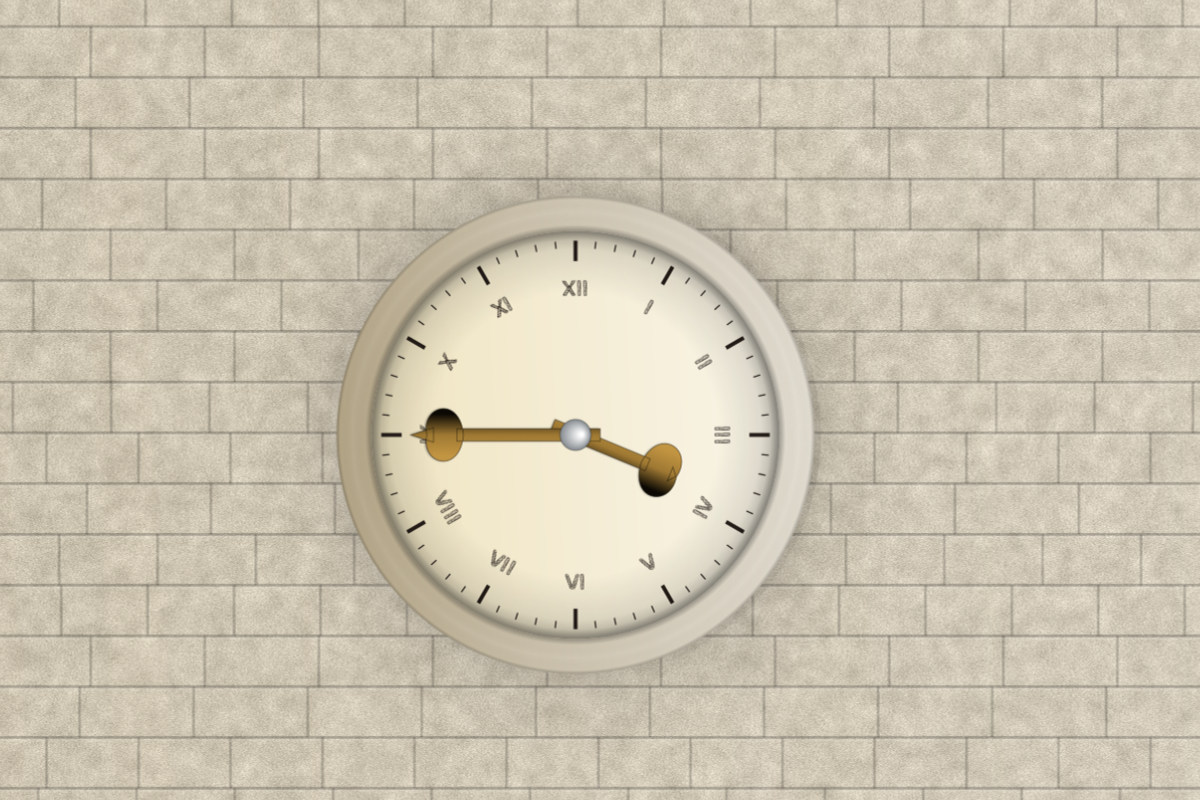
3:45
